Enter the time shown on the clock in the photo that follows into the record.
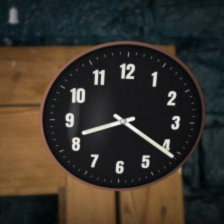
8:21
